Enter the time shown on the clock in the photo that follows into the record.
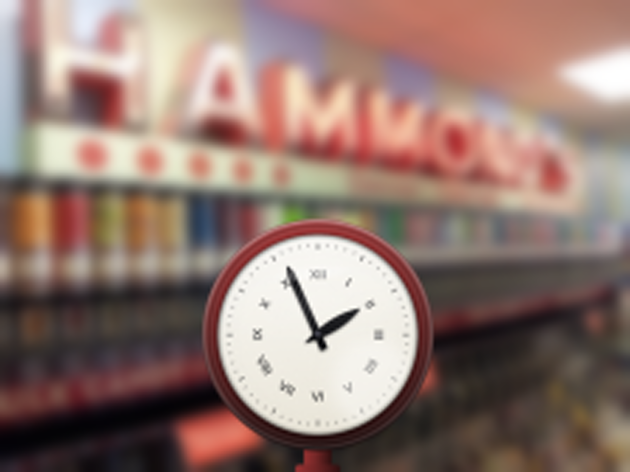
1:56
